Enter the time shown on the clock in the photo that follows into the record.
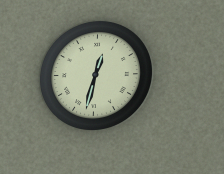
12:32
